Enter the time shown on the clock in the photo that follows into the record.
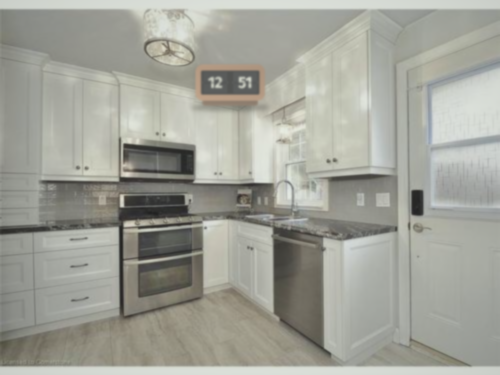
12:51
